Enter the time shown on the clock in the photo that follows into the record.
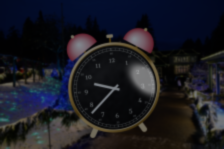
9:38
